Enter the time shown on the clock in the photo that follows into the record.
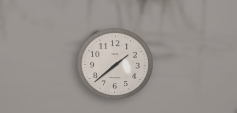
1:38
